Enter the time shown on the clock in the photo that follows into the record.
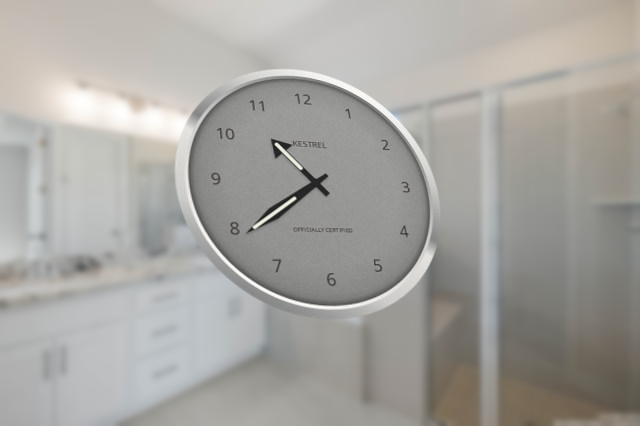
10:39
